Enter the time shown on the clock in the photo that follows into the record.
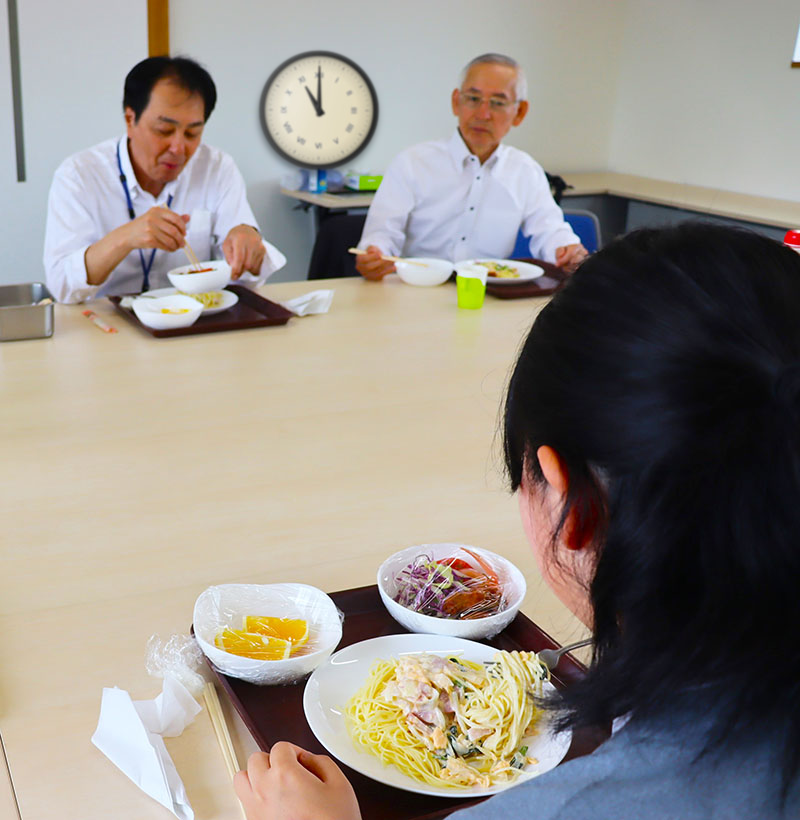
11:00
